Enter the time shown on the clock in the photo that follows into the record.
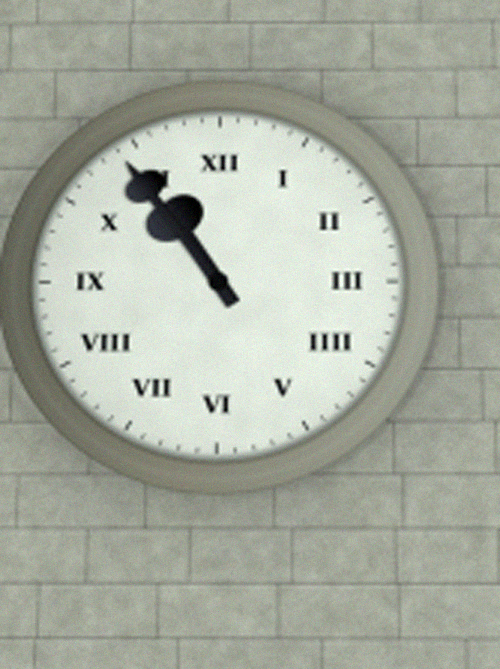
10:54
